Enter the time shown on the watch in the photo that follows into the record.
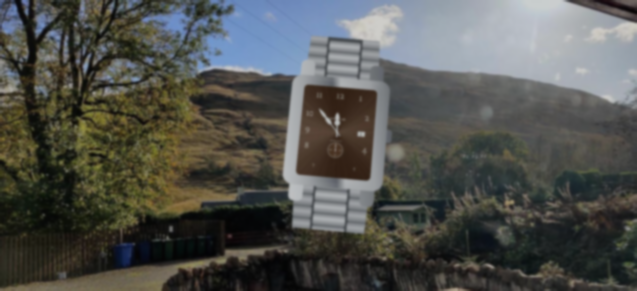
11:53
